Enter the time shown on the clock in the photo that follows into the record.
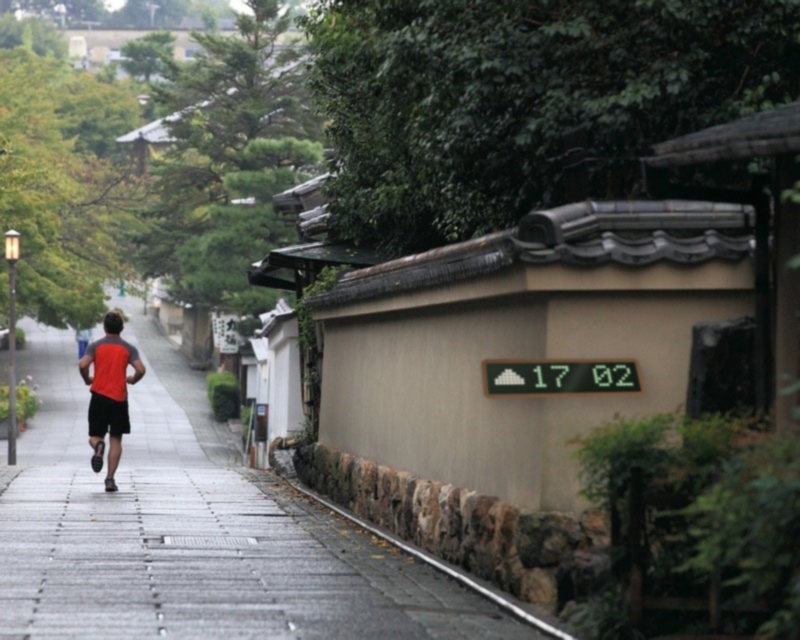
17:02
